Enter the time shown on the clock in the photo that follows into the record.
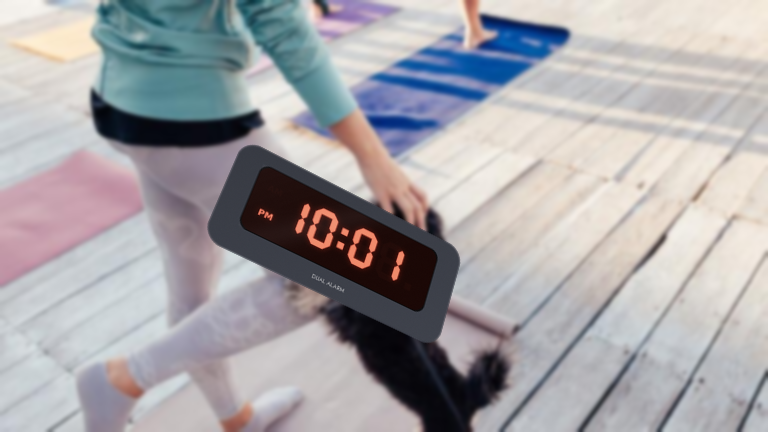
10:01
